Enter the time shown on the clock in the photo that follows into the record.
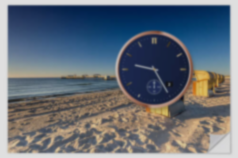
9:25
